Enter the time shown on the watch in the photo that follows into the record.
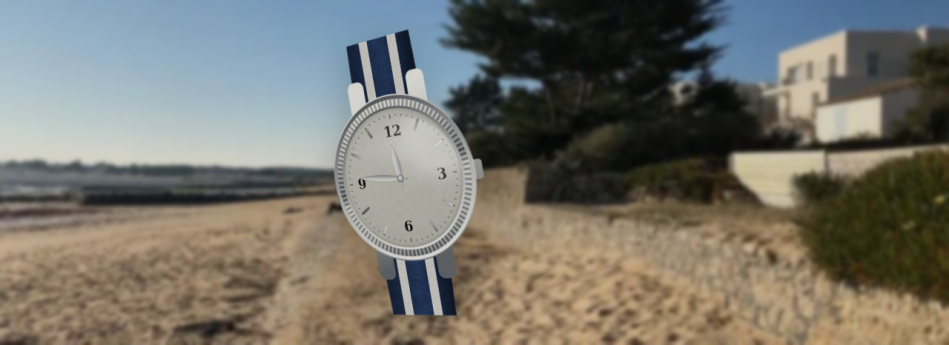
11:46
